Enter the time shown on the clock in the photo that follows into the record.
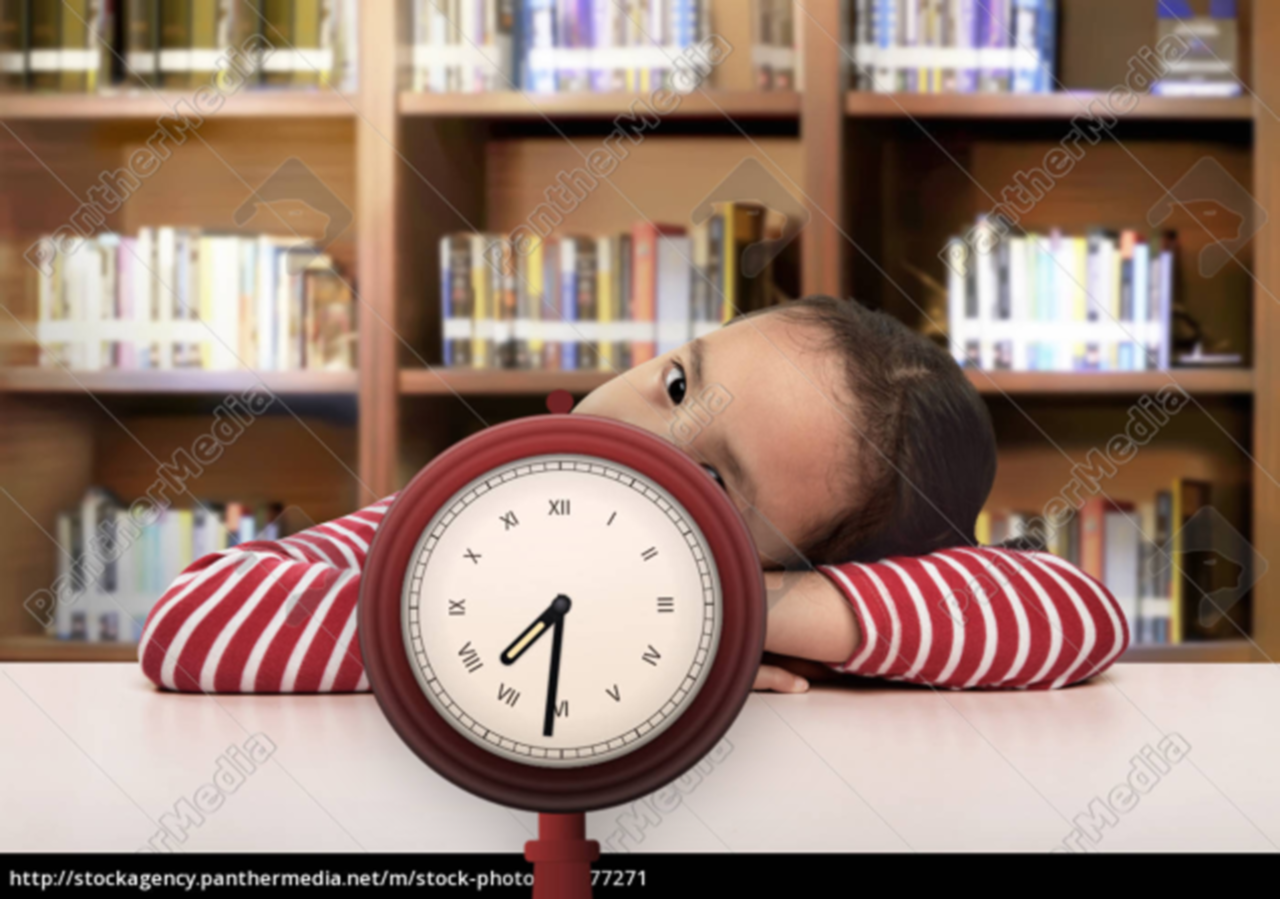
7:31
